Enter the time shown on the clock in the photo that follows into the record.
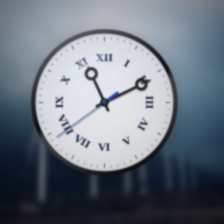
11:10:39
